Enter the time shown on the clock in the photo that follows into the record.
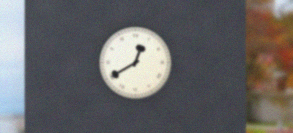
12:40
